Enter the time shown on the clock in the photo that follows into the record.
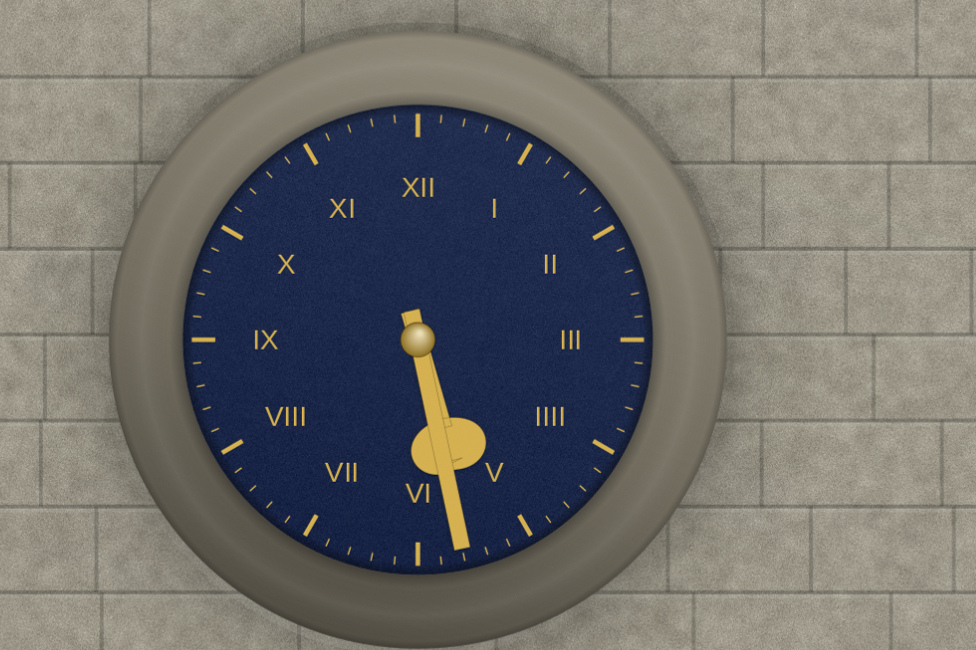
5:28
